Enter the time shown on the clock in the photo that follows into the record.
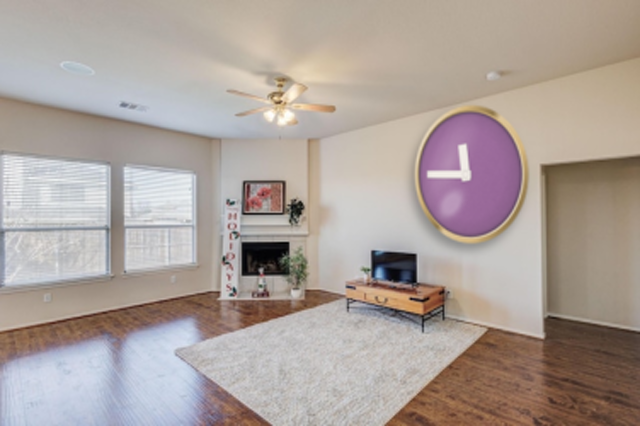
11:45
